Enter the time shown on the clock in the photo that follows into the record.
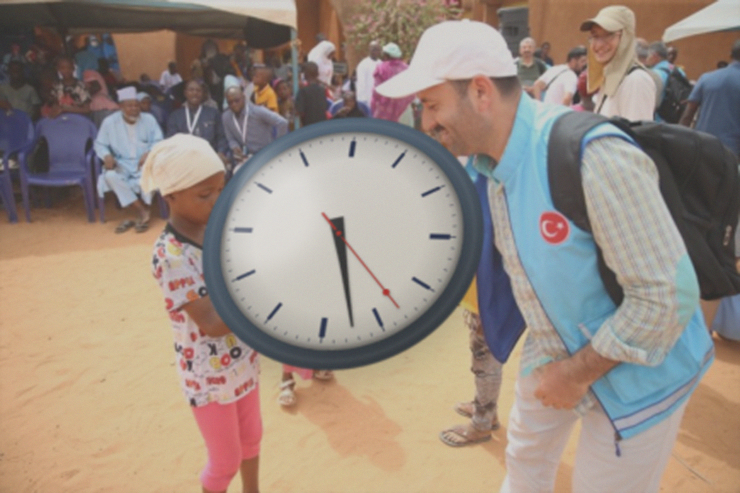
5:27:23
